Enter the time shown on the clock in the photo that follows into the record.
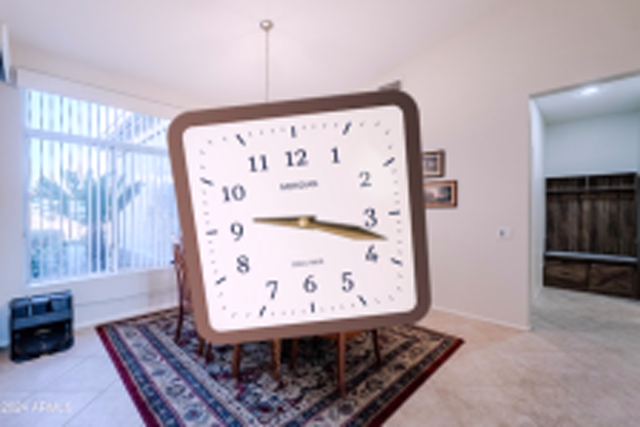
9:18
